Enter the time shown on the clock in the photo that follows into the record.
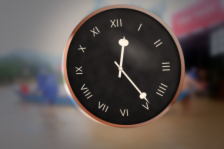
12:24
